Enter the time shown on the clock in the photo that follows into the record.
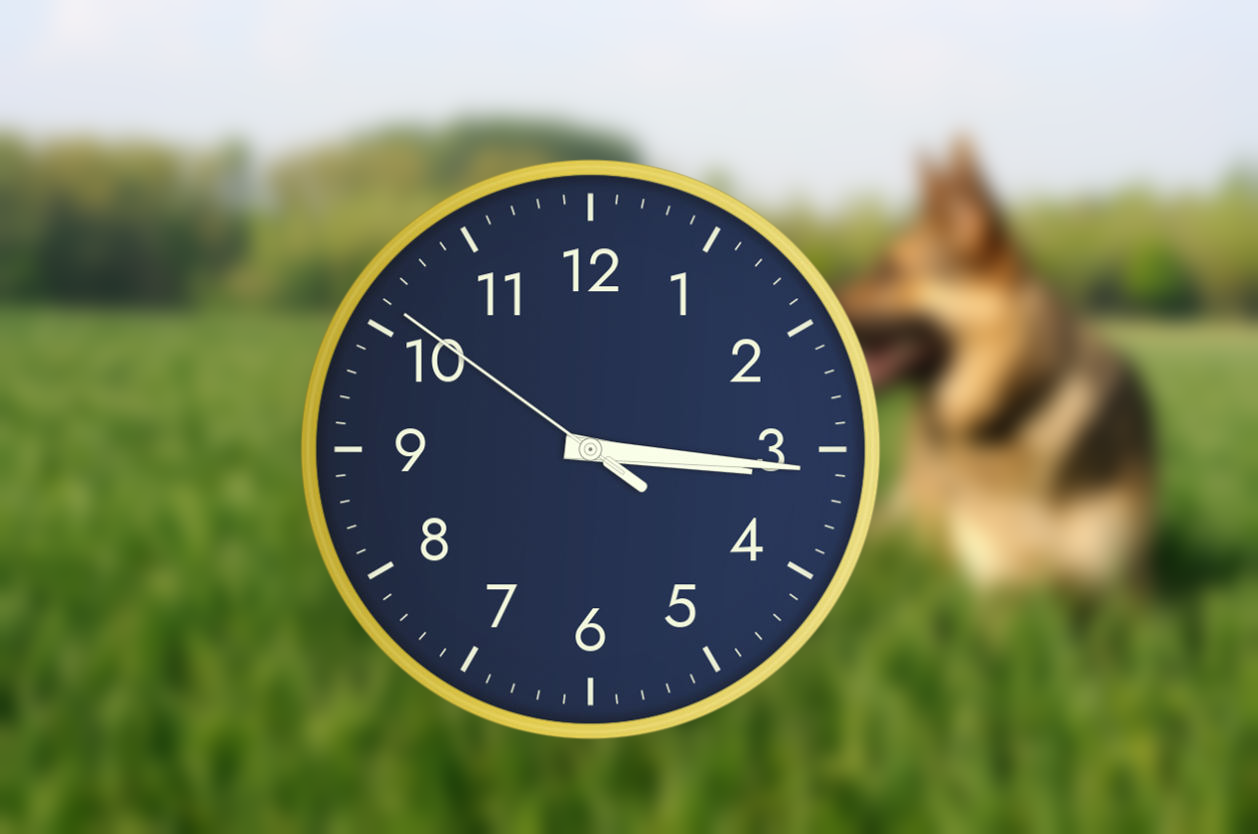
3:15:51
